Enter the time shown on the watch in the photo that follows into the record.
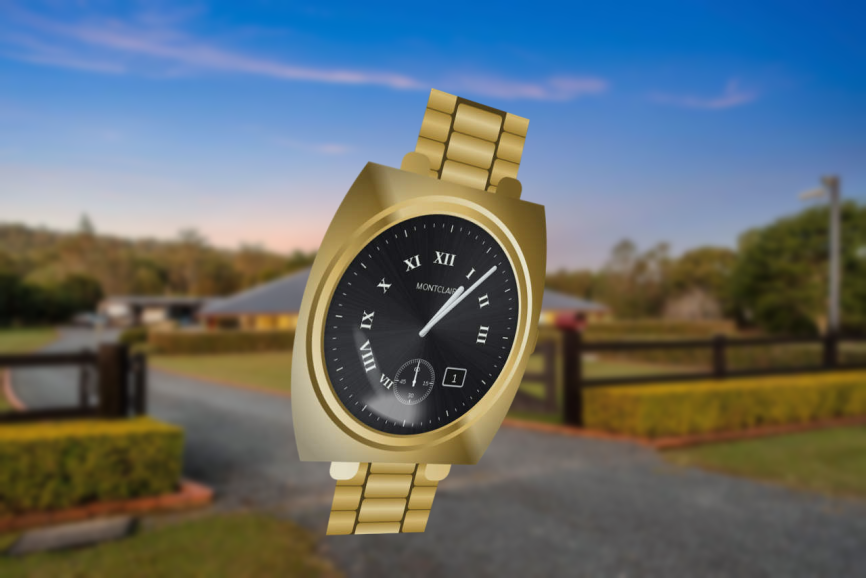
1:07
